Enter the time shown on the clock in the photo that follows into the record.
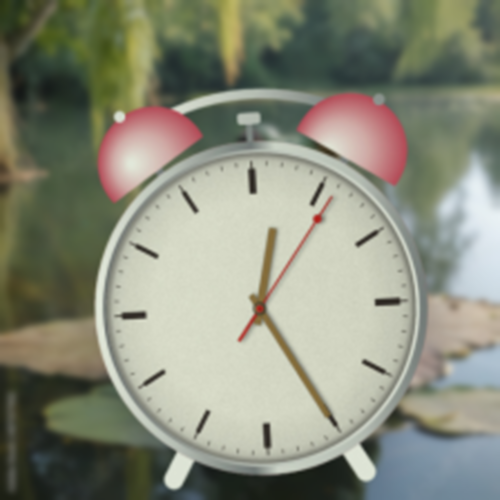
12:25:06
